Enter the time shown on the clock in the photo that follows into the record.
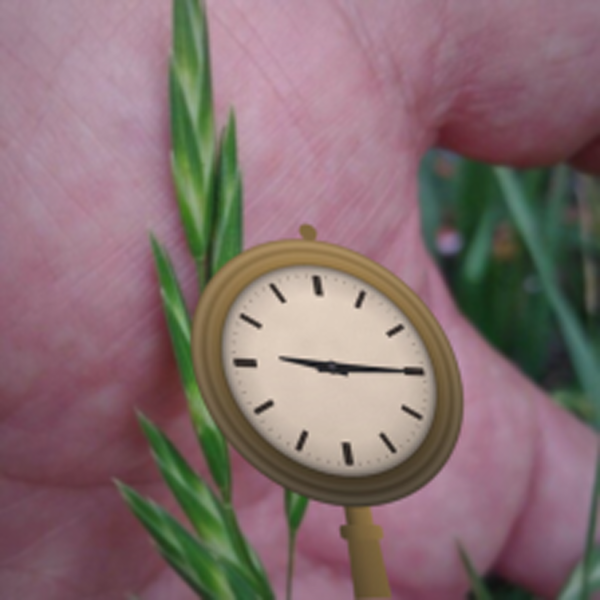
9:15
